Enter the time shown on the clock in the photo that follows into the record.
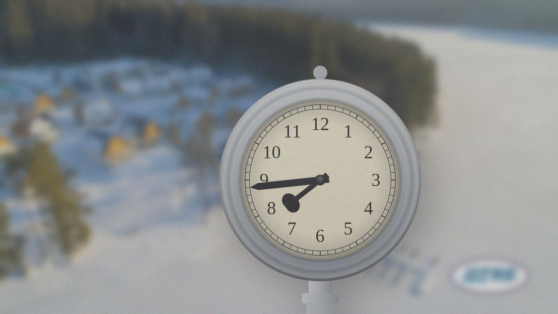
7:44
